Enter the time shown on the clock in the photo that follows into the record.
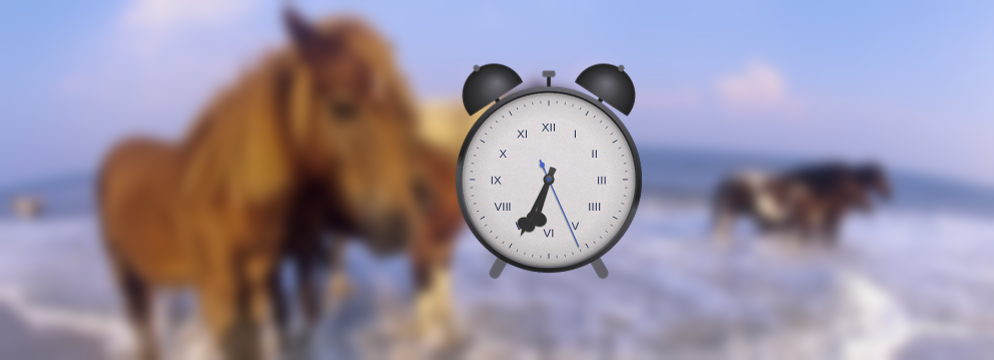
6:34:26
